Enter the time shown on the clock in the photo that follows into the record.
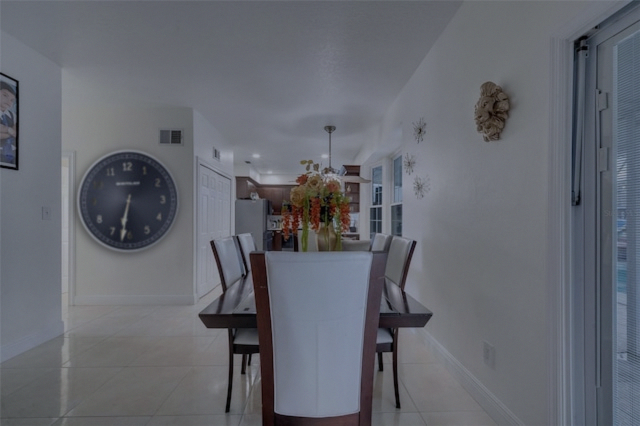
6:32
